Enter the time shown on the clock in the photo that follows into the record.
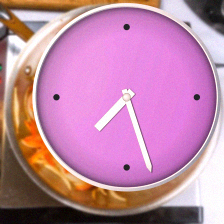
7:27
